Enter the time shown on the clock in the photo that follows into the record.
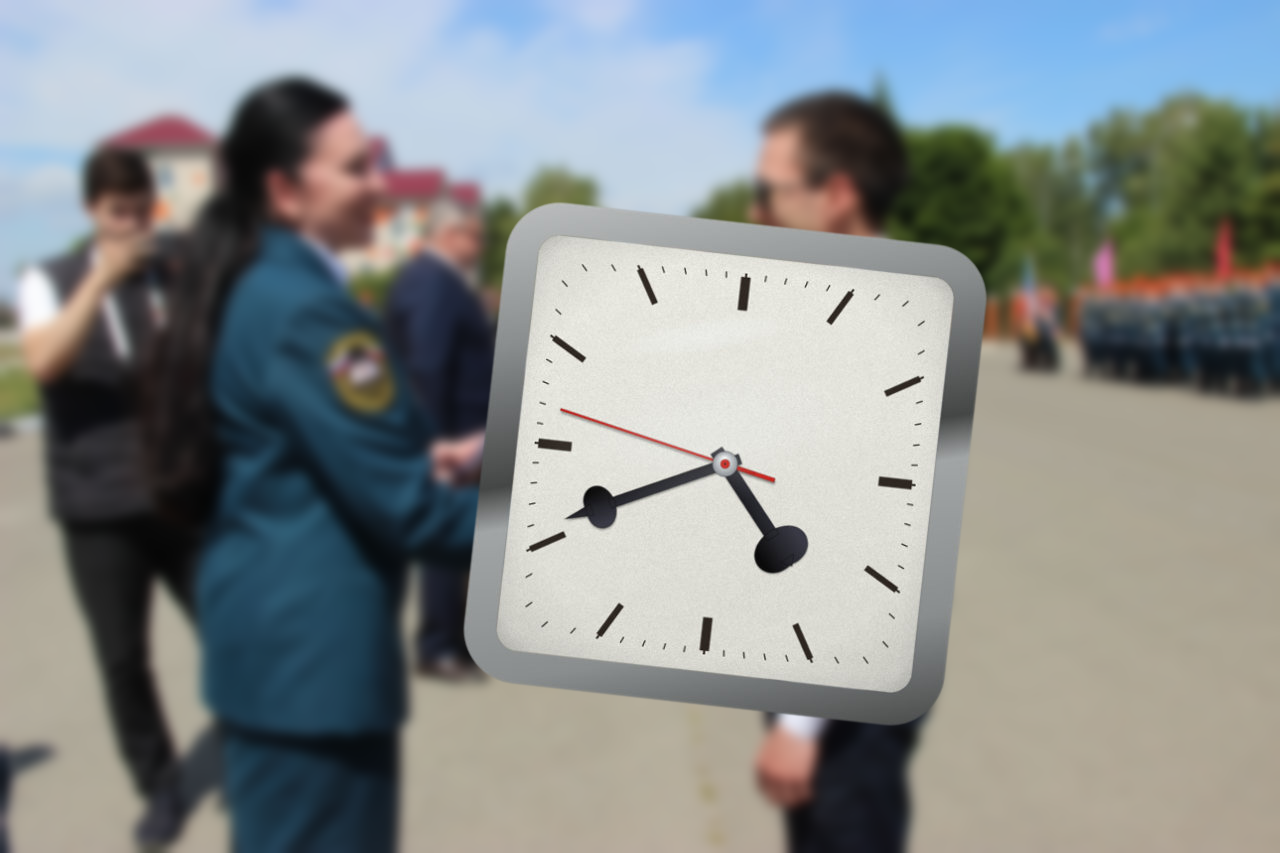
4:40:47
